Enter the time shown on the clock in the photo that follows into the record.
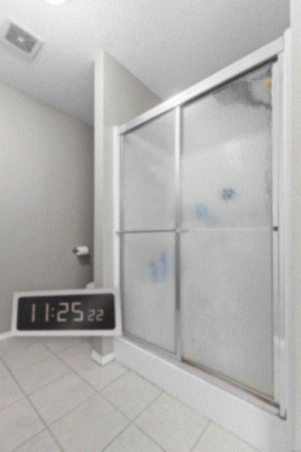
11:25
